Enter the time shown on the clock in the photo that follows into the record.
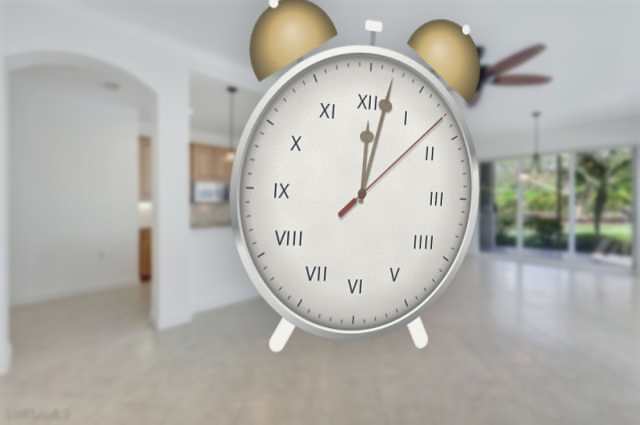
12:02:08
